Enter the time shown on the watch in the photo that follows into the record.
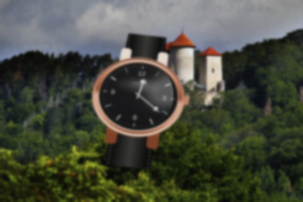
12:21
